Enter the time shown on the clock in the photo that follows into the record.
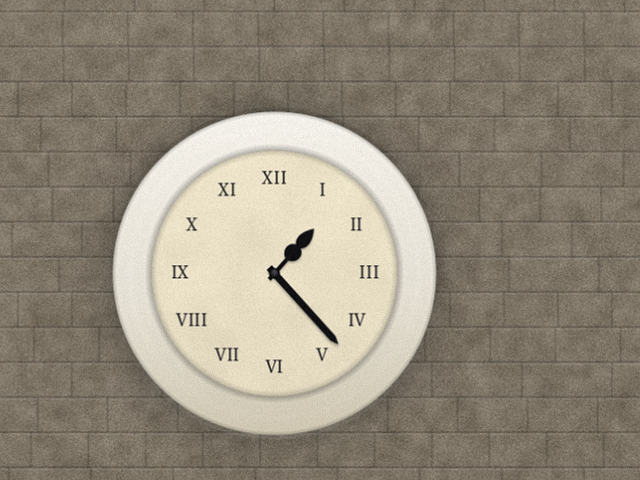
1:23
